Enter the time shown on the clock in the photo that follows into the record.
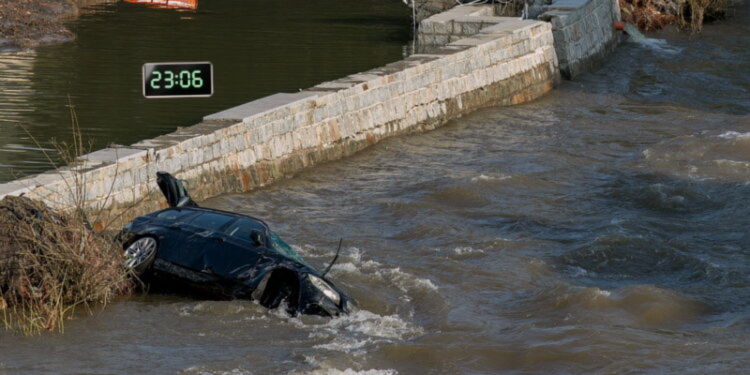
23:06
